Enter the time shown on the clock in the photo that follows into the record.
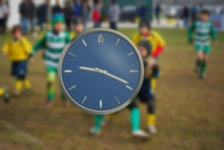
9:19
